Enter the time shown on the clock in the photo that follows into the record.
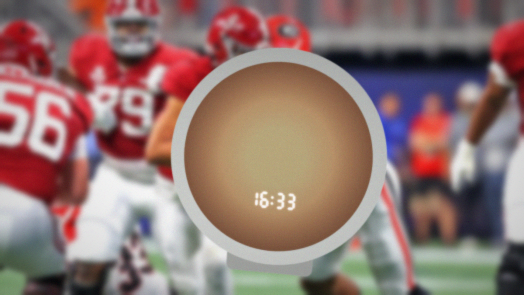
16:33
